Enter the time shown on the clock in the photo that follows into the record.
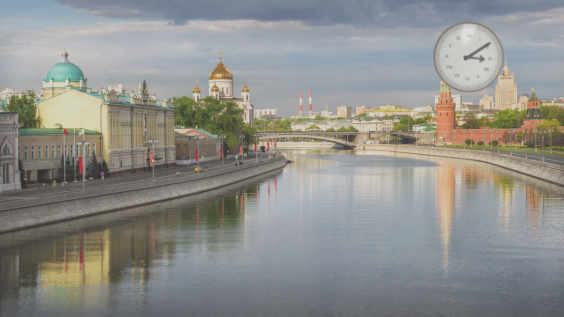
3:09
